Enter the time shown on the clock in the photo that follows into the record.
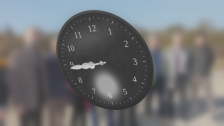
8:44
